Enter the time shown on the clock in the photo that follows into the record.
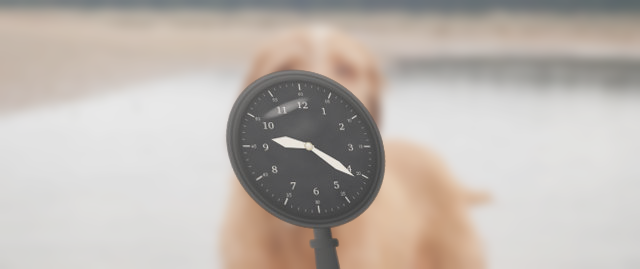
9:21
